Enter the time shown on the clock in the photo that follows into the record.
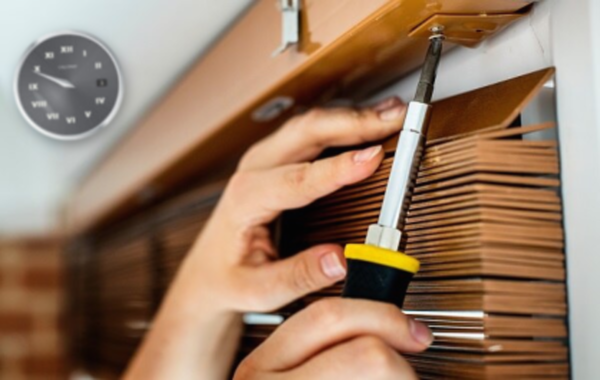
9:49
